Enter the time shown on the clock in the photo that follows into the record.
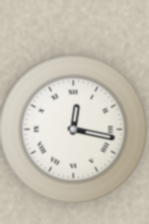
12:17
